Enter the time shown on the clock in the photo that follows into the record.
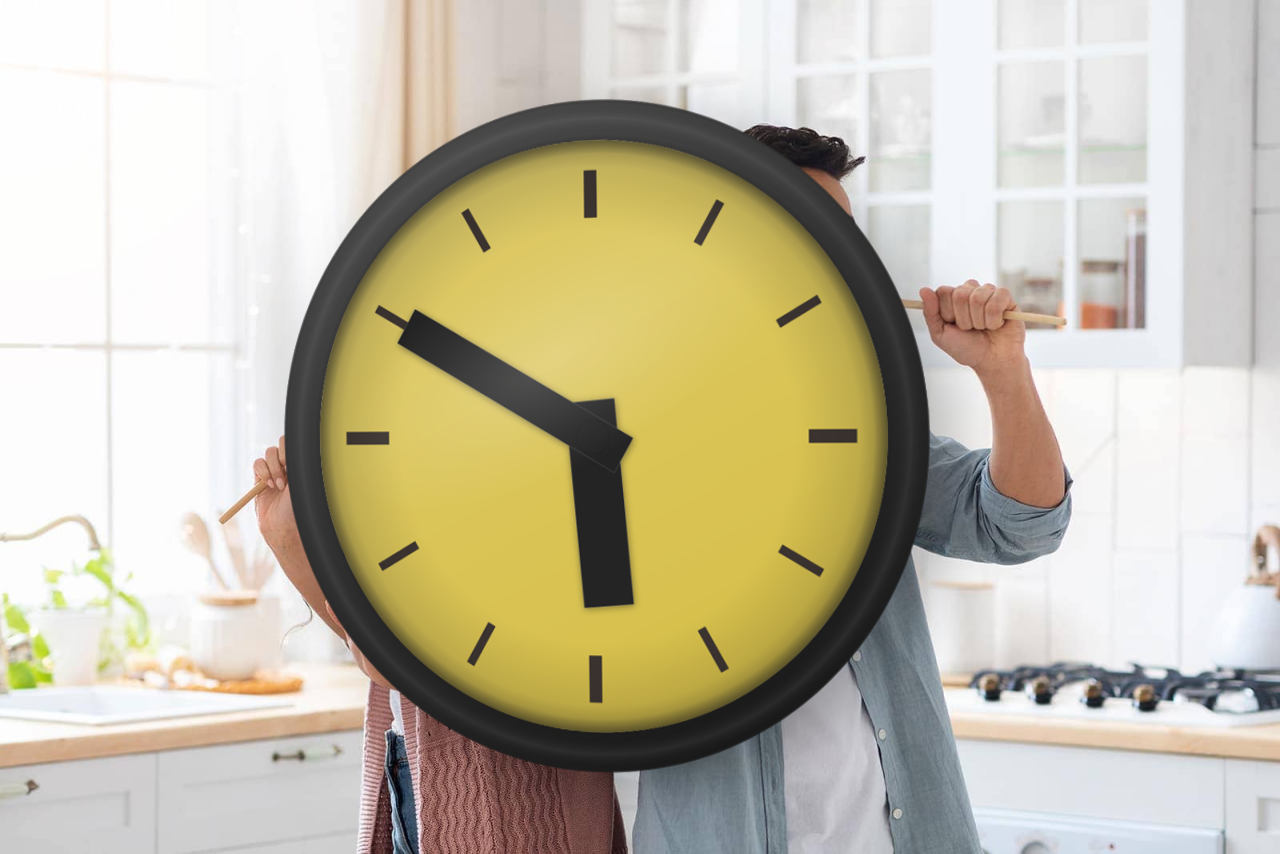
5:50
